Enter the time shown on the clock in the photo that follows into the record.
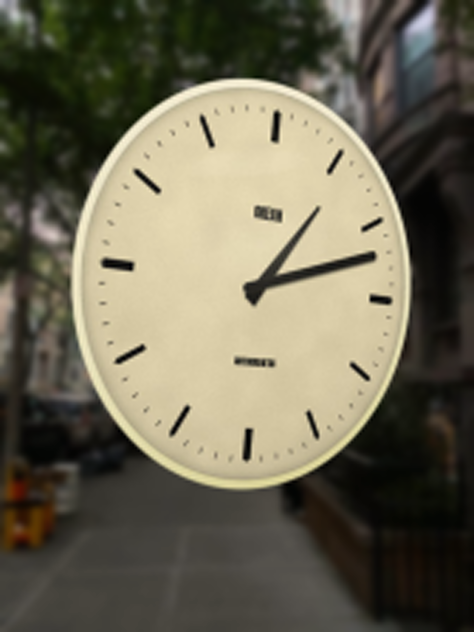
1:12
